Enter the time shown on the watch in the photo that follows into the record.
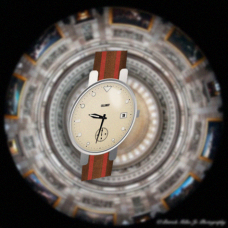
9:32
